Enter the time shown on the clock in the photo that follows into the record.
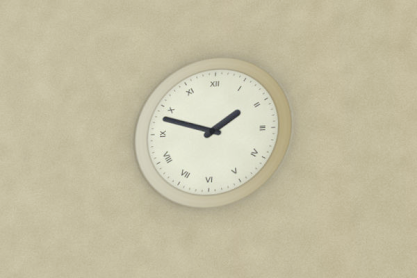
1:48
